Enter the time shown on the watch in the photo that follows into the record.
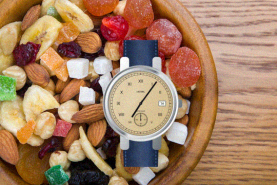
7:06
